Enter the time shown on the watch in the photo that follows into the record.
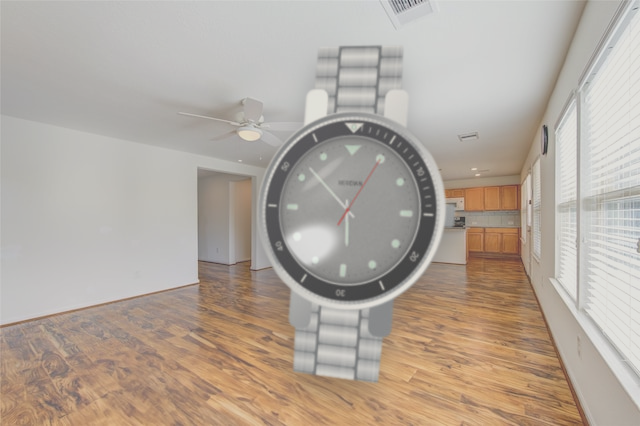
5:52:05
